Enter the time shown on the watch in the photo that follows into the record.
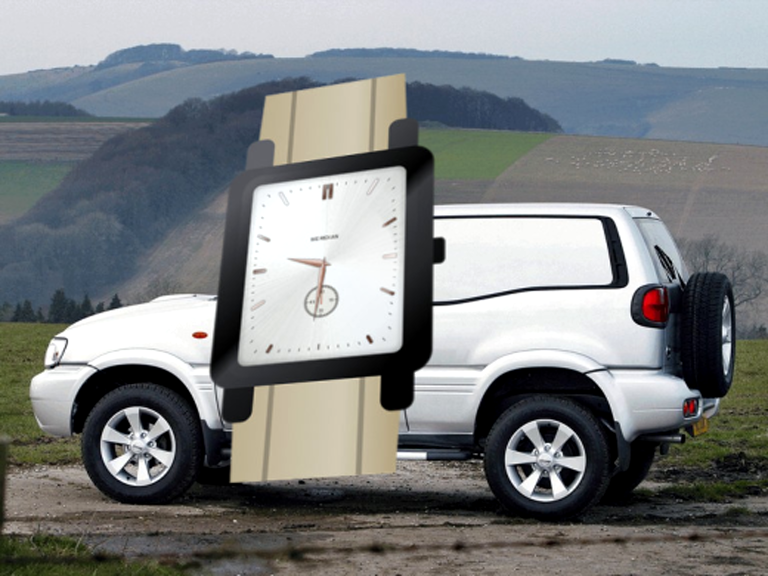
9:31
